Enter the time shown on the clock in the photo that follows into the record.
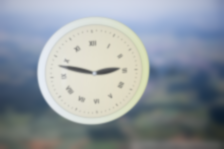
2:48
